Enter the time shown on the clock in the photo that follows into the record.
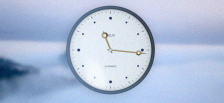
11:16
